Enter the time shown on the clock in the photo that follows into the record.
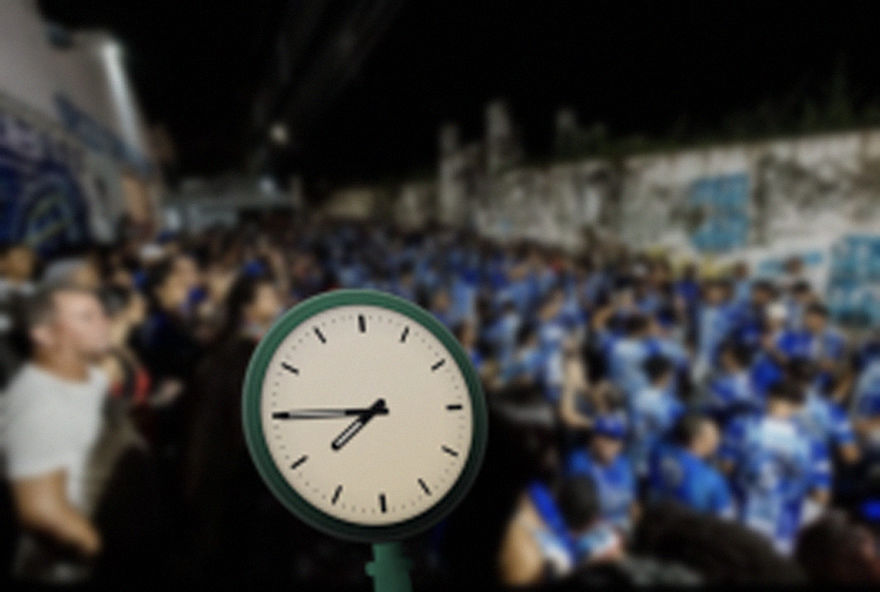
7:45
